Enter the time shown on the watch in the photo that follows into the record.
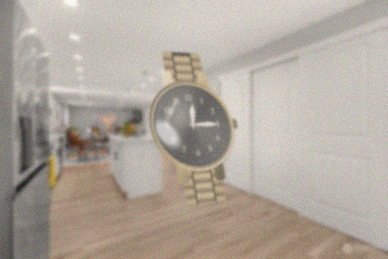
12:15
